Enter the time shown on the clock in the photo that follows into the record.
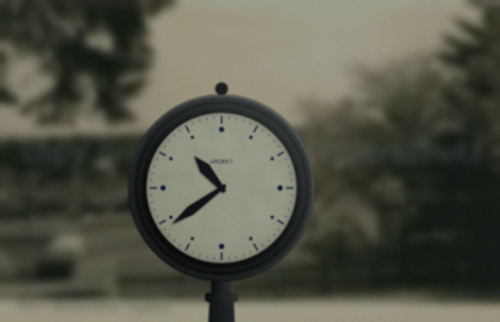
10:39
